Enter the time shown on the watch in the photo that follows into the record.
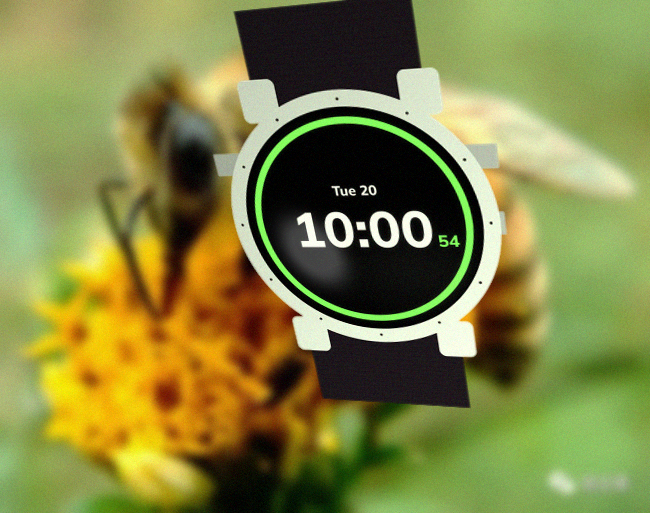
10:00:54
